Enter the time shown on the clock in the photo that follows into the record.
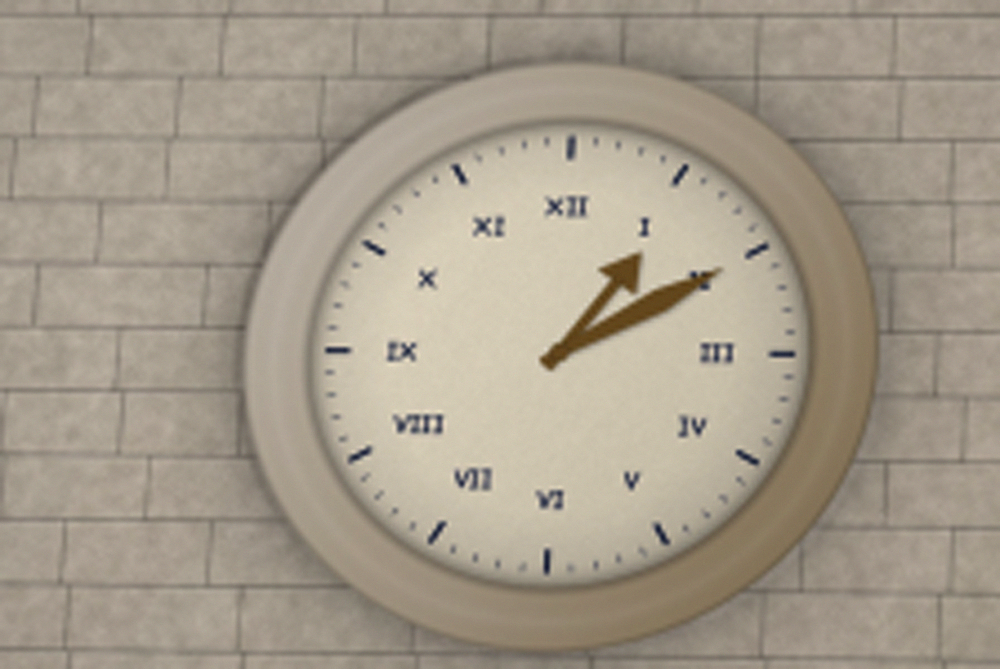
1:10
